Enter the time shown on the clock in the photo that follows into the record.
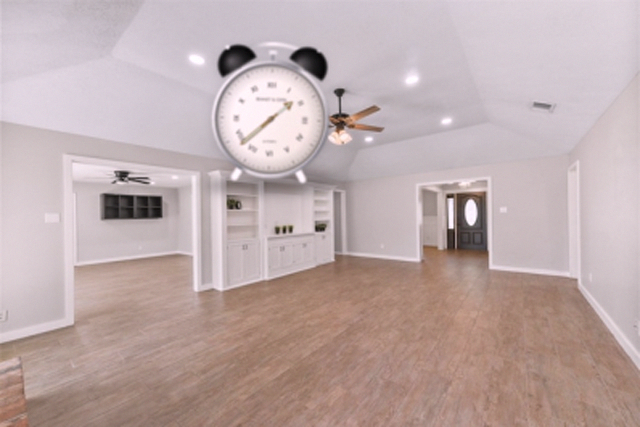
1:38
